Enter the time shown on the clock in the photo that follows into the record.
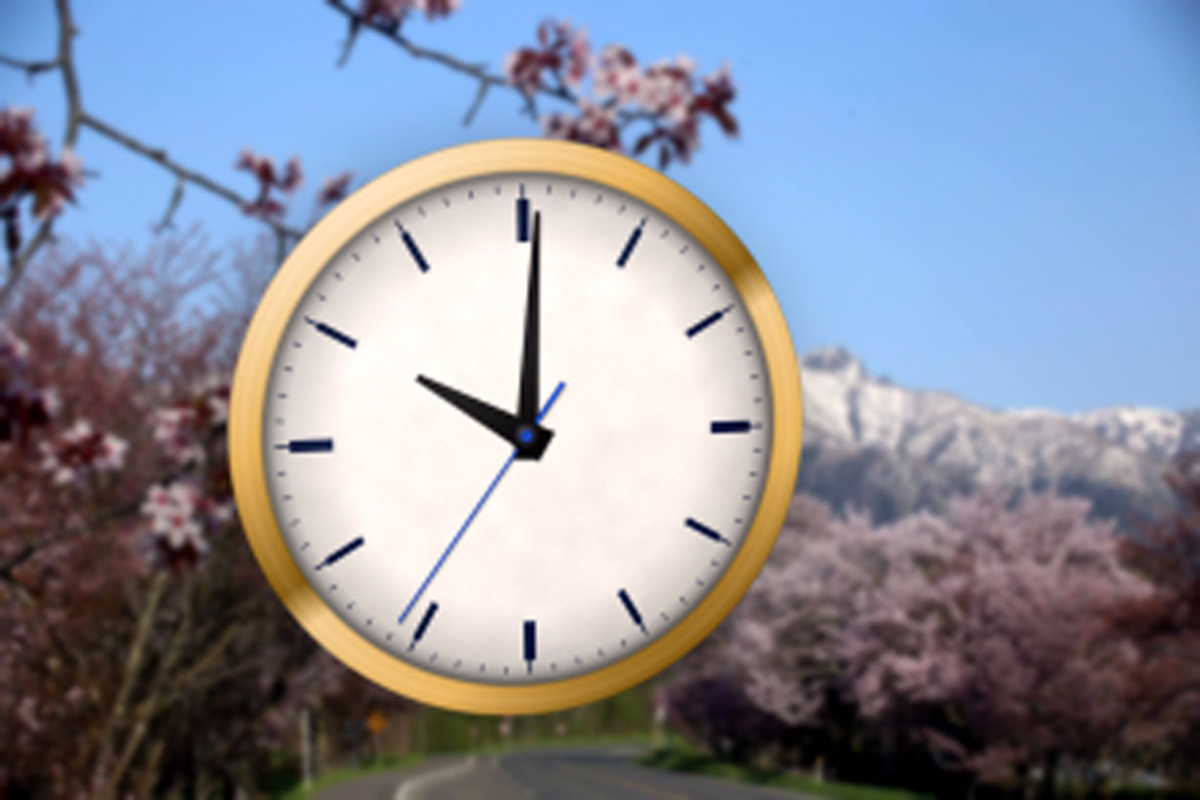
10:00:36
